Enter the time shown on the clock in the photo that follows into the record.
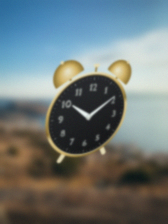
10:09
